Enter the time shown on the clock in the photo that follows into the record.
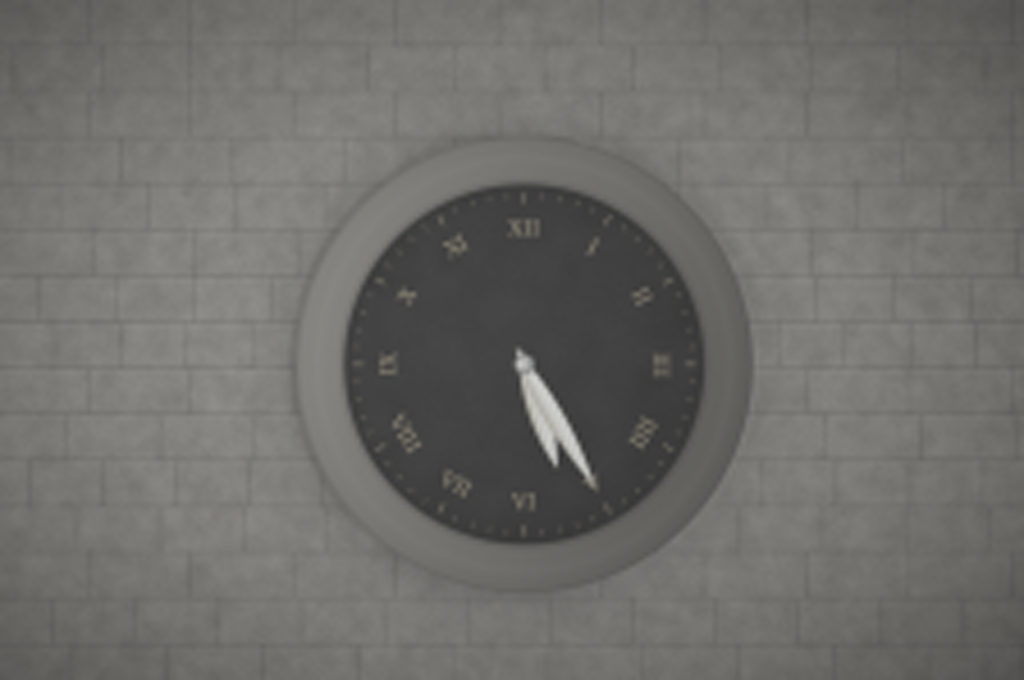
5:25
